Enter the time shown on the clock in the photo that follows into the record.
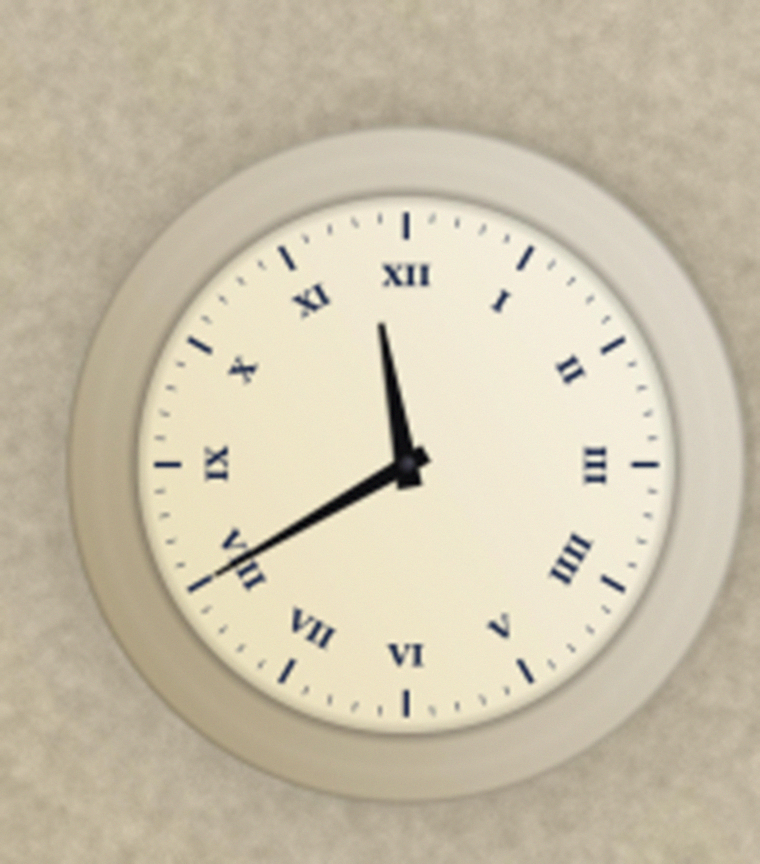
11:40
